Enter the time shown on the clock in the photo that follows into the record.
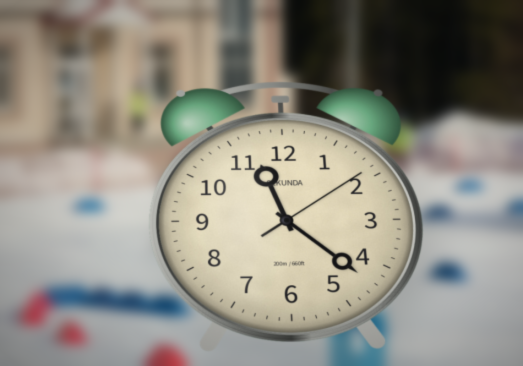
11:22:09
